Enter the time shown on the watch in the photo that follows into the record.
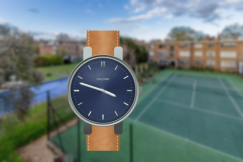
3:48
